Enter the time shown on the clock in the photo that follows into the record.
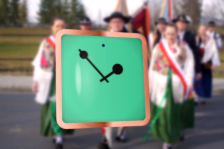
1:53
